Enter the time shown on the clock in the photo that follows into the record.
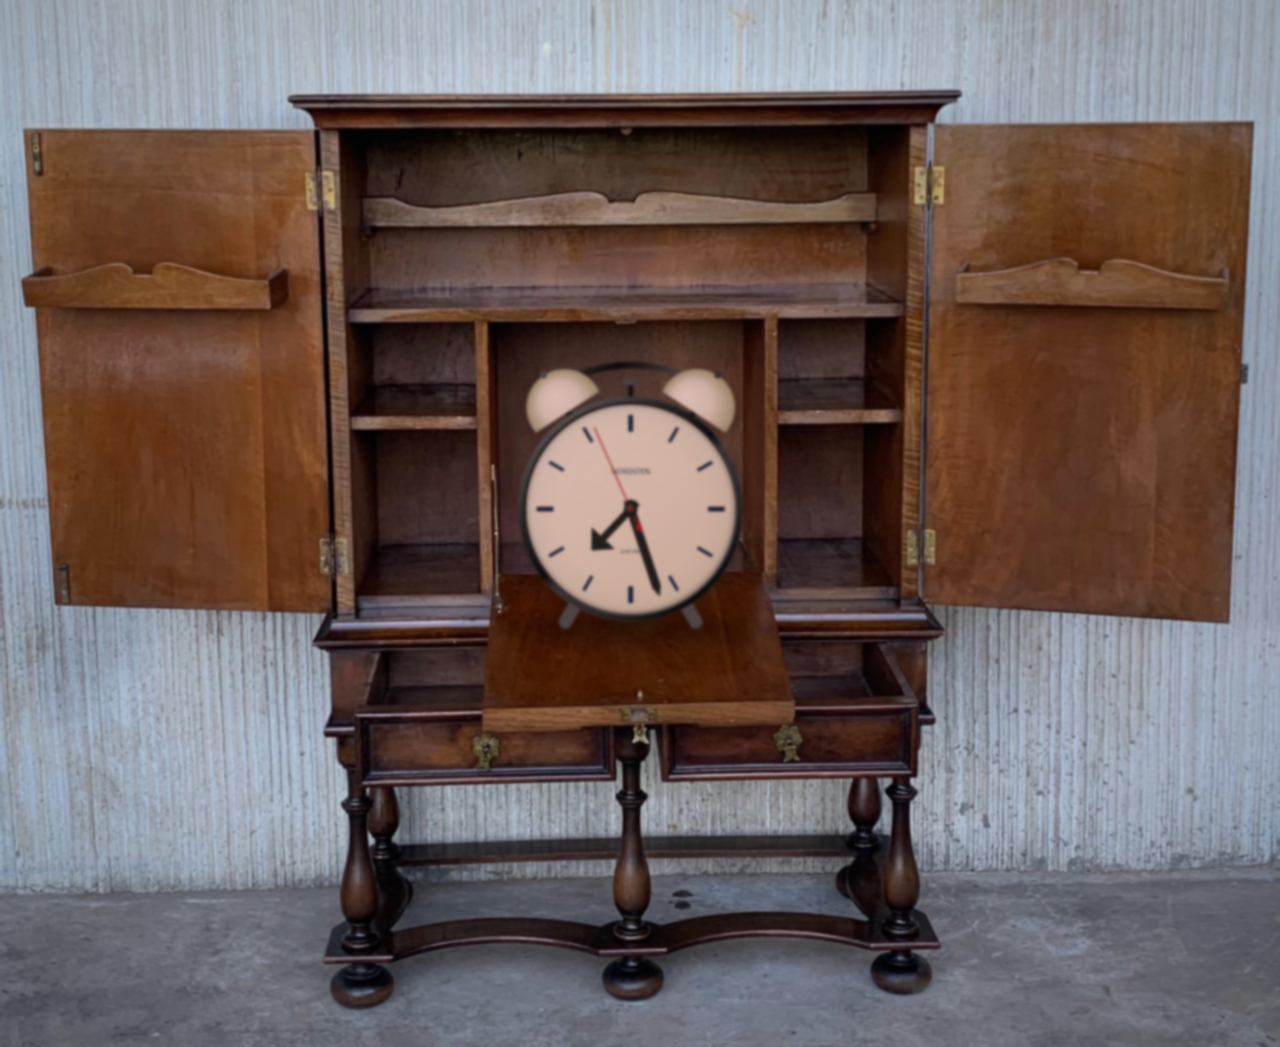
7:26:56
